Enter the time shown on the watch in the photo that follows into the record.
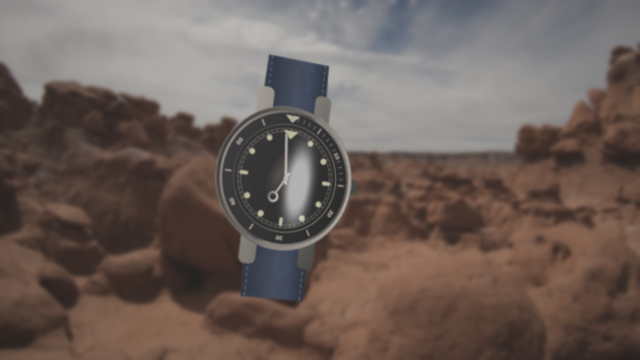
6:59
